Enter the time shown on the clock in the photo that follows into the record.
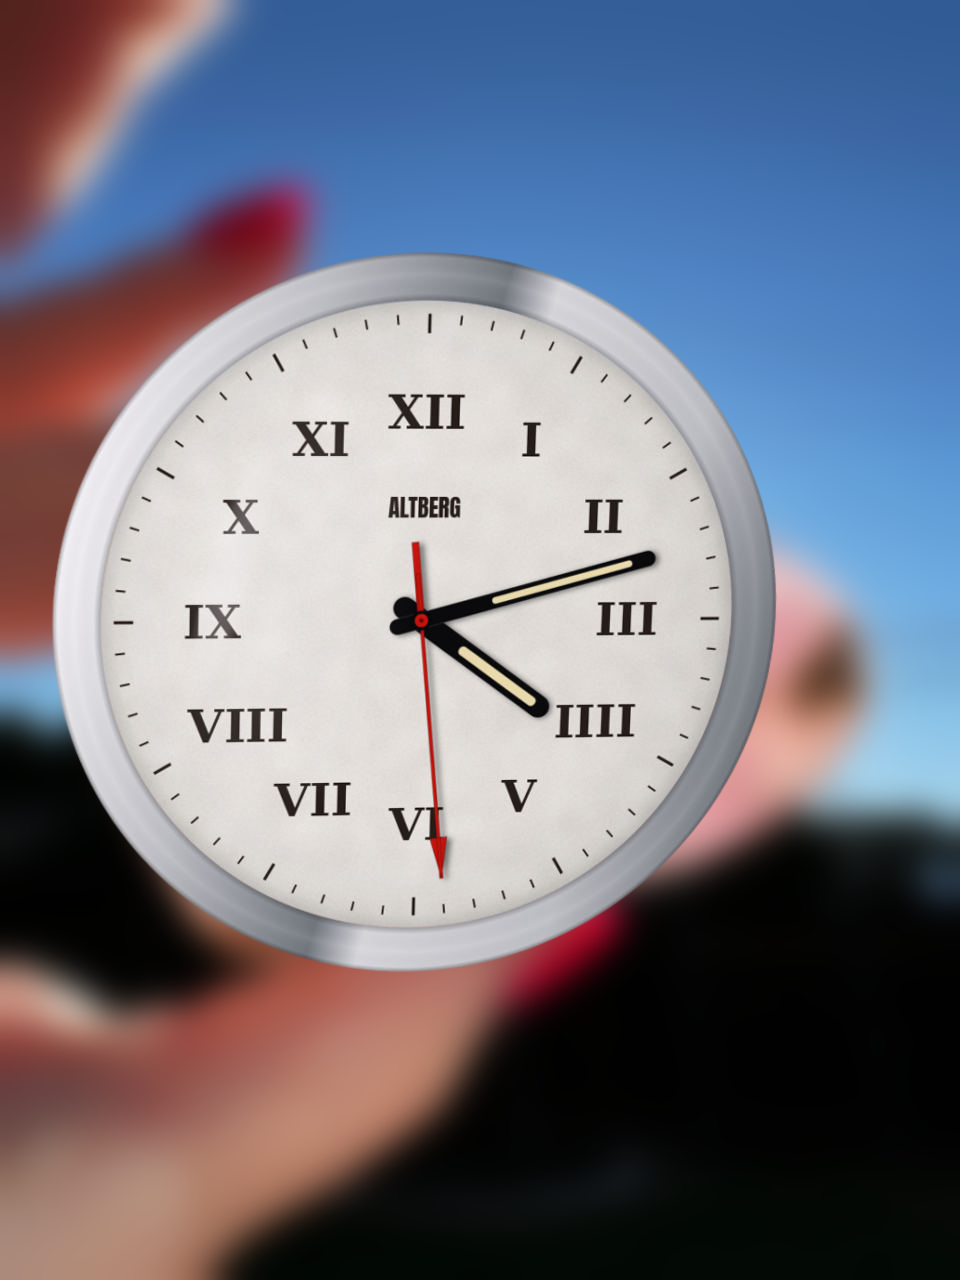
4:12:29
